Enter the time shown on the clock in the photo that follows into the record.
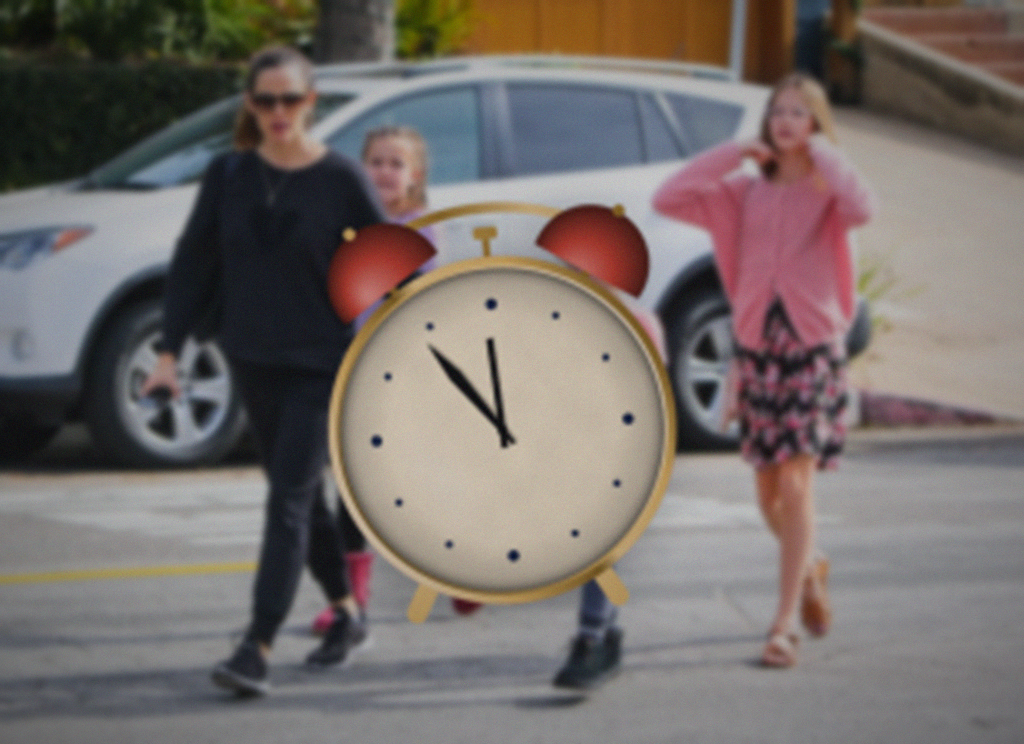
11:54
